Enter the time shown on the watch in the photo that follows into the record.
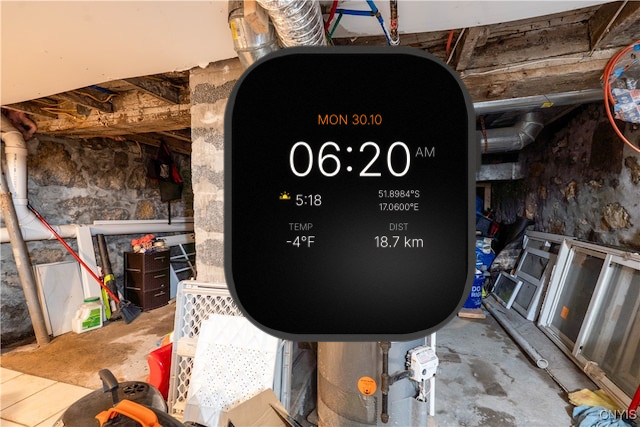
6:20
